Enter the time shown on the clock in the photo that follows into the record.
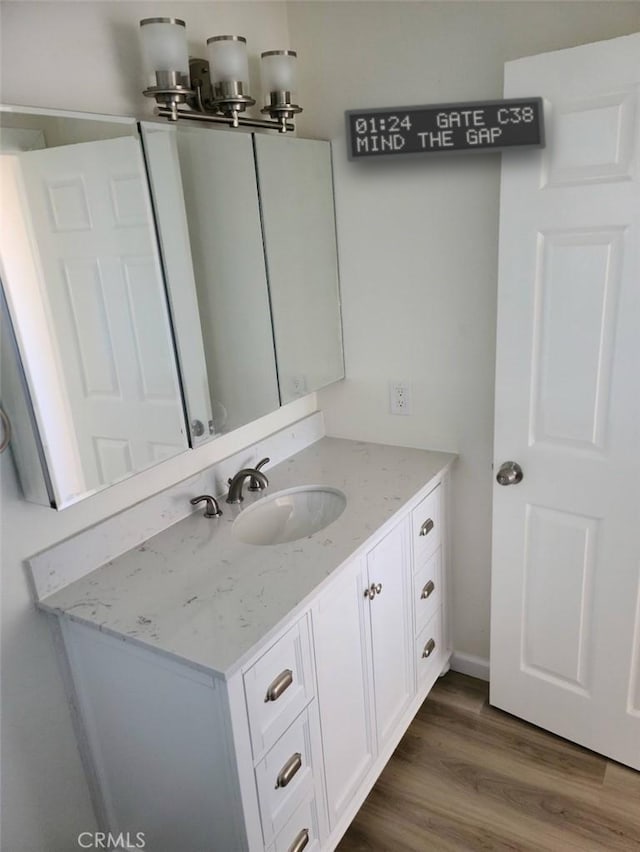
1:24
